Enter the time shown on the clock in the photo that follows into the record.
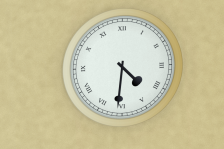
4:31
